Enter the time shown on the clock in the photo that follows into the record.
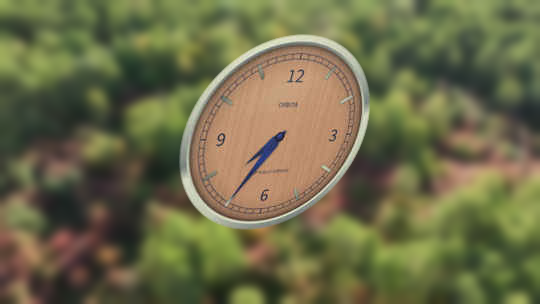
7:35
